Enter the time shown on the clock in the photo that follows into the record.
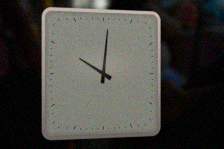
10:01
